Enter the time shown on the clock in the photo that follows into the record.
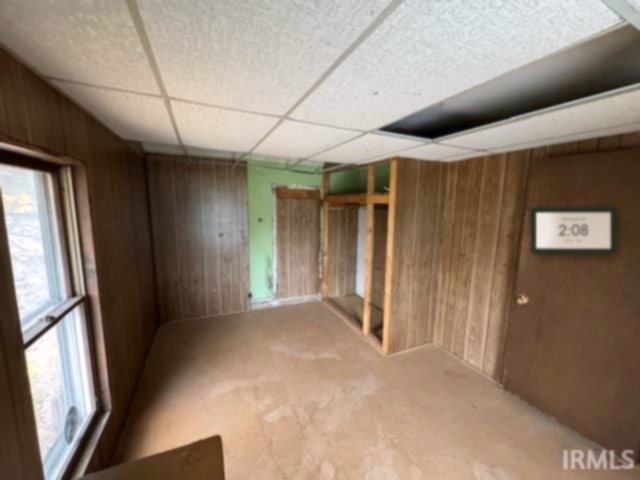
2:08
